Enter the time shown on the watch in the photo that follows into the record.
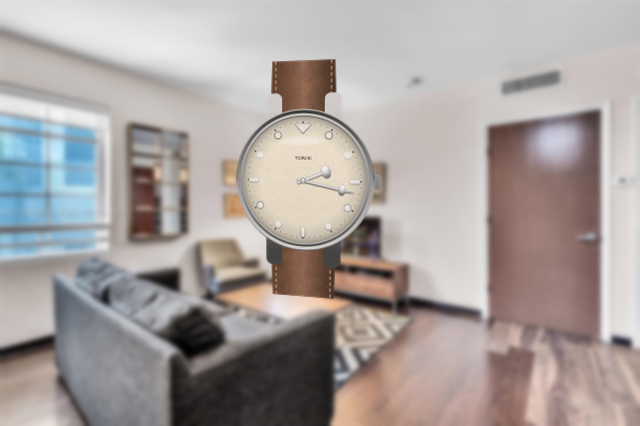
2:17
